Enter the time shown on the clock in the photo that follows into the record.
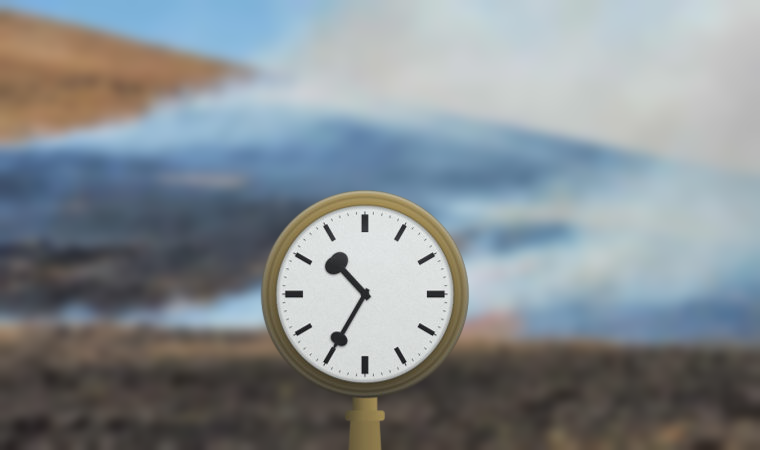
10:35
